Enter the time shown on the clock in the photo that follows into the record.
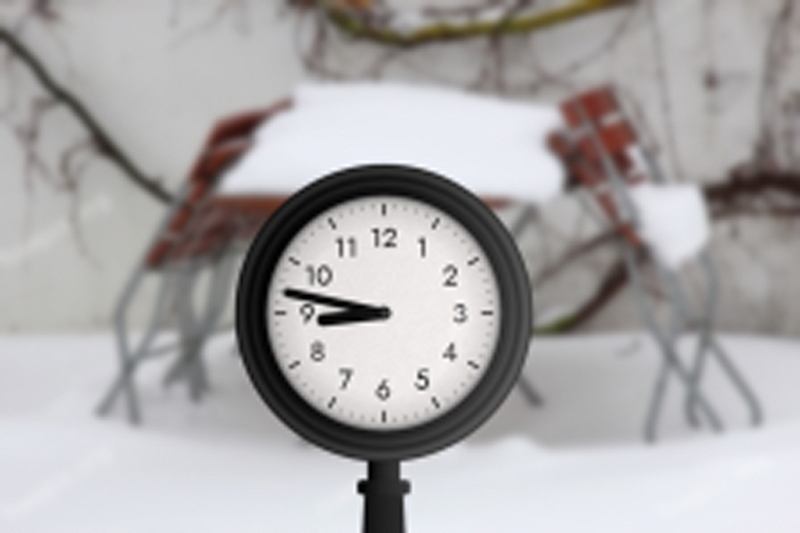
8:47
